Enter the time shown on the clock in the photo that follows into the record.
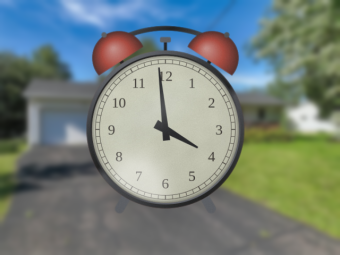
3:59
